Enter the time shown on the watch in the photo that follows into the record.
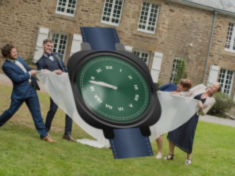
9:48
